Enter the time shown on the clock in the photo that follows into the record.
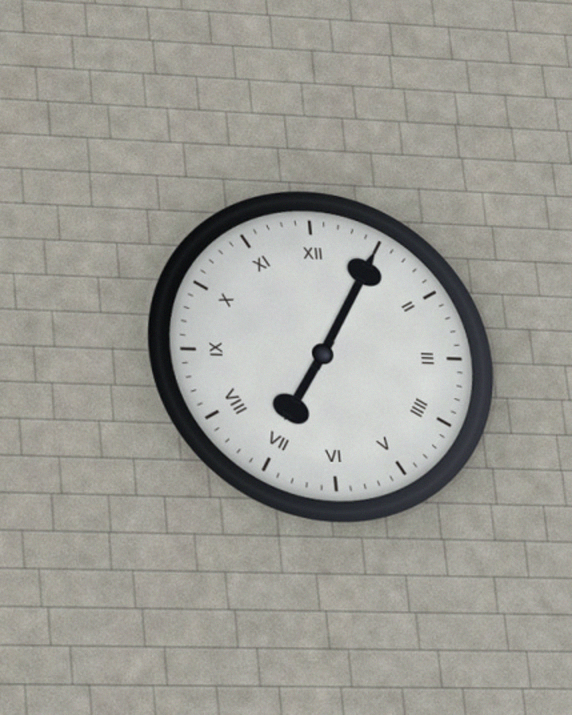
7:05
